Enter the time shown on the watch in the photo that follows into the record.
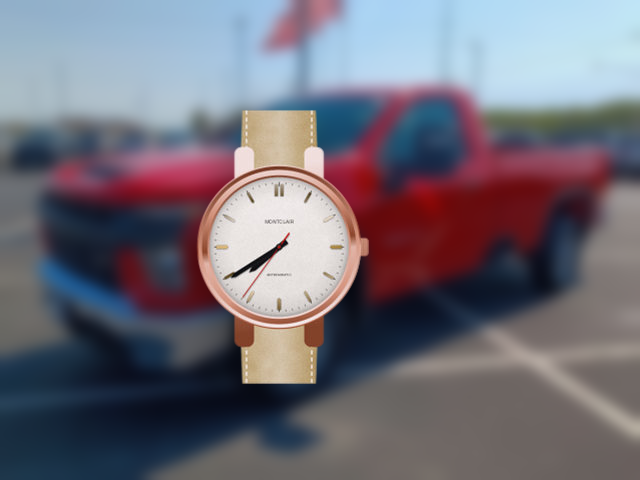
7:39:36
